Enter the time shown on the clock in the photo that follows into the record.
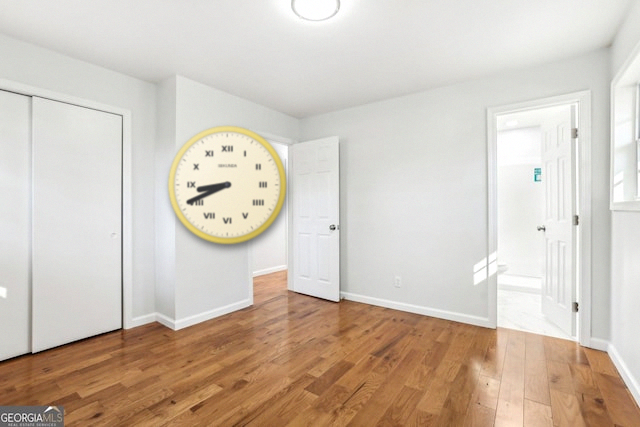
8:41
